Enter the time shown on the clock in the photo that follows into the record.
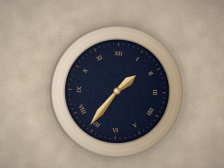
1:36
